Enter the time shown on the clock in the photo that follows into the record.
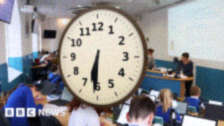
6:31
